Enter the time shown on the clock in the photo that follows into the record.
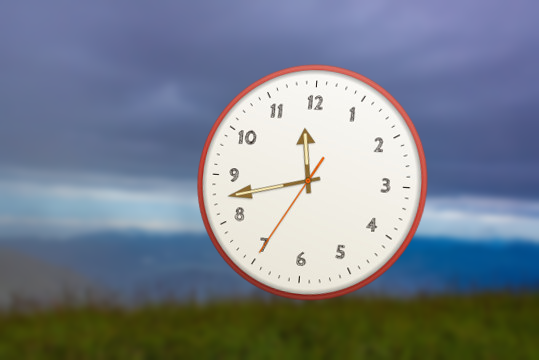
11:42:35
